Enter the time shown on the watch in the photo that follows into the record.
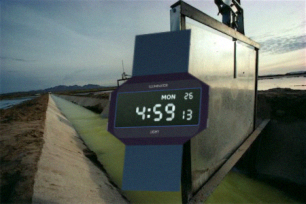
4:59:13
